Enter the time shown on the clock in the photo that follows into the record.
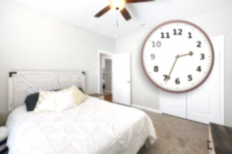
2:34
